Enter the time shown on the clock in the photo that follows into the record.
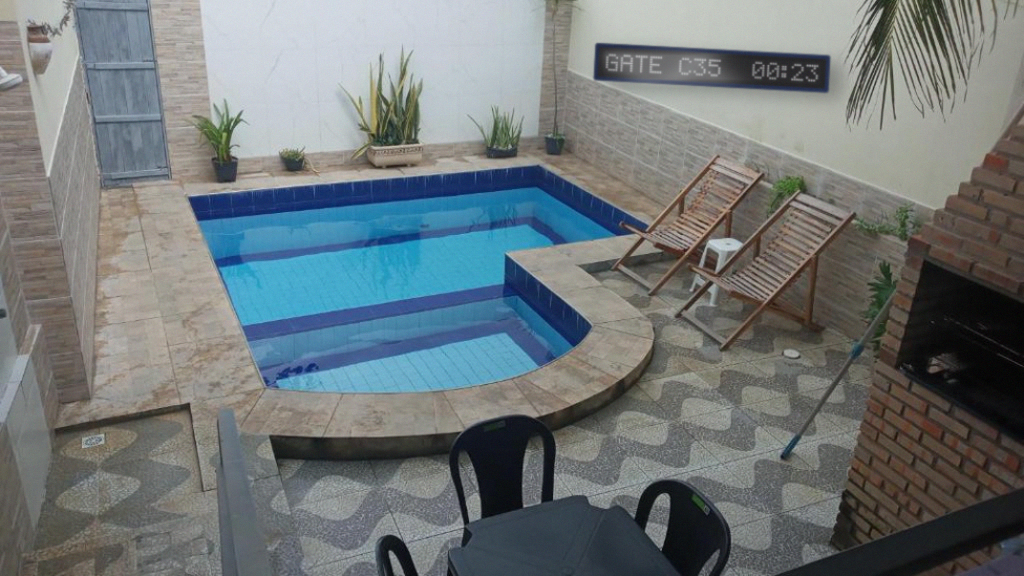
0:23
